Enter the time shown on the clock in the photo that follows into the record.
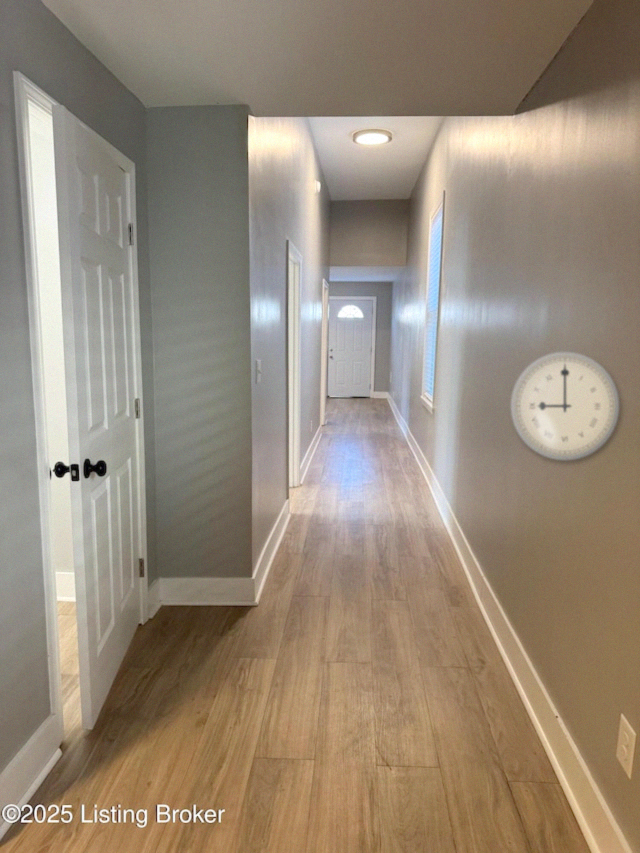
9:00
